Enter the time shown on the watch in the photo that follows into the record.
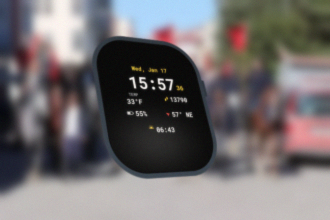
15:57
